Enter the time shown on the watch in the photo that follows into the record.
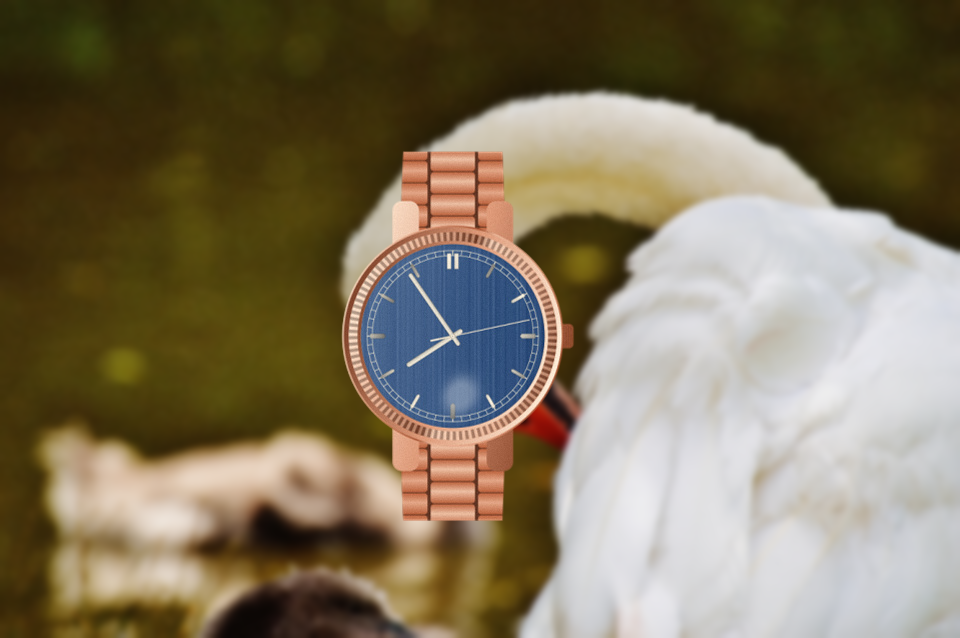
7:54:13
